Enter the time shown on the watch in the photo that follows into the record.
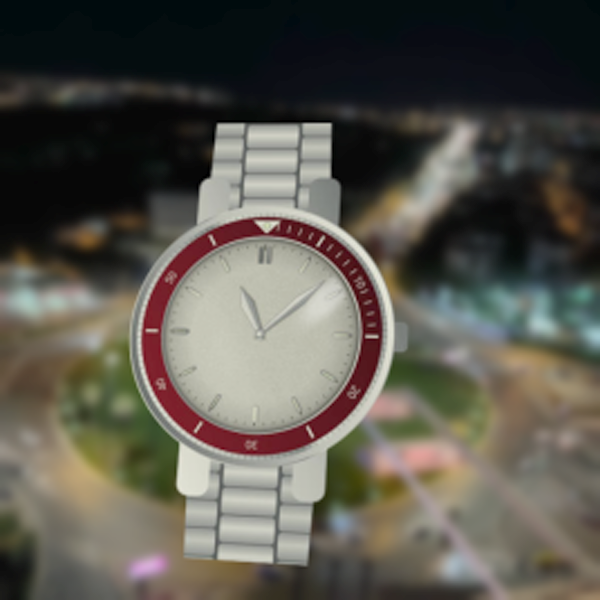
11:08
